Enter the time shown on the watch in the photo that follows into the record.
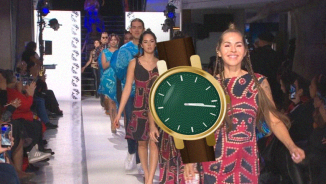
3:17
